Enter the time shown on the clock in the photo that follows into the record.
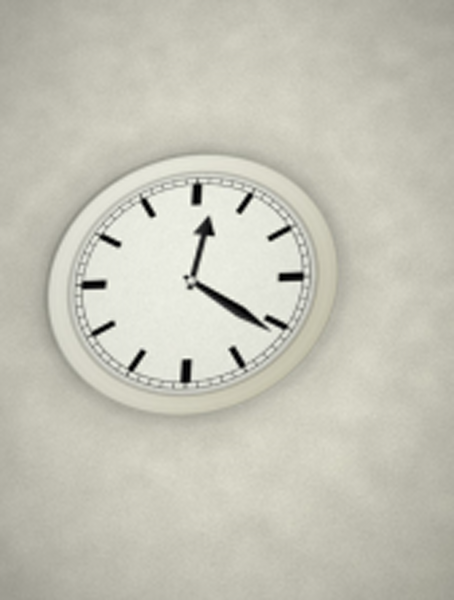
12:21
